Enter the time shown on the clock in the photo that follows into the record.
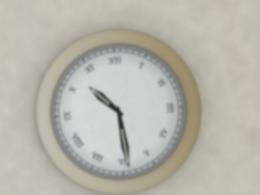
10:29
